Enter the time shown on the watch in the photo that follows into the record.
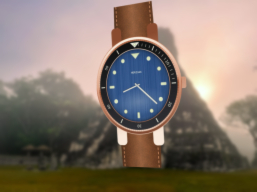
8:22
